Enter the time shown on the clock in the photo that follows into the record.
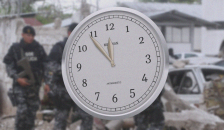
11:54
